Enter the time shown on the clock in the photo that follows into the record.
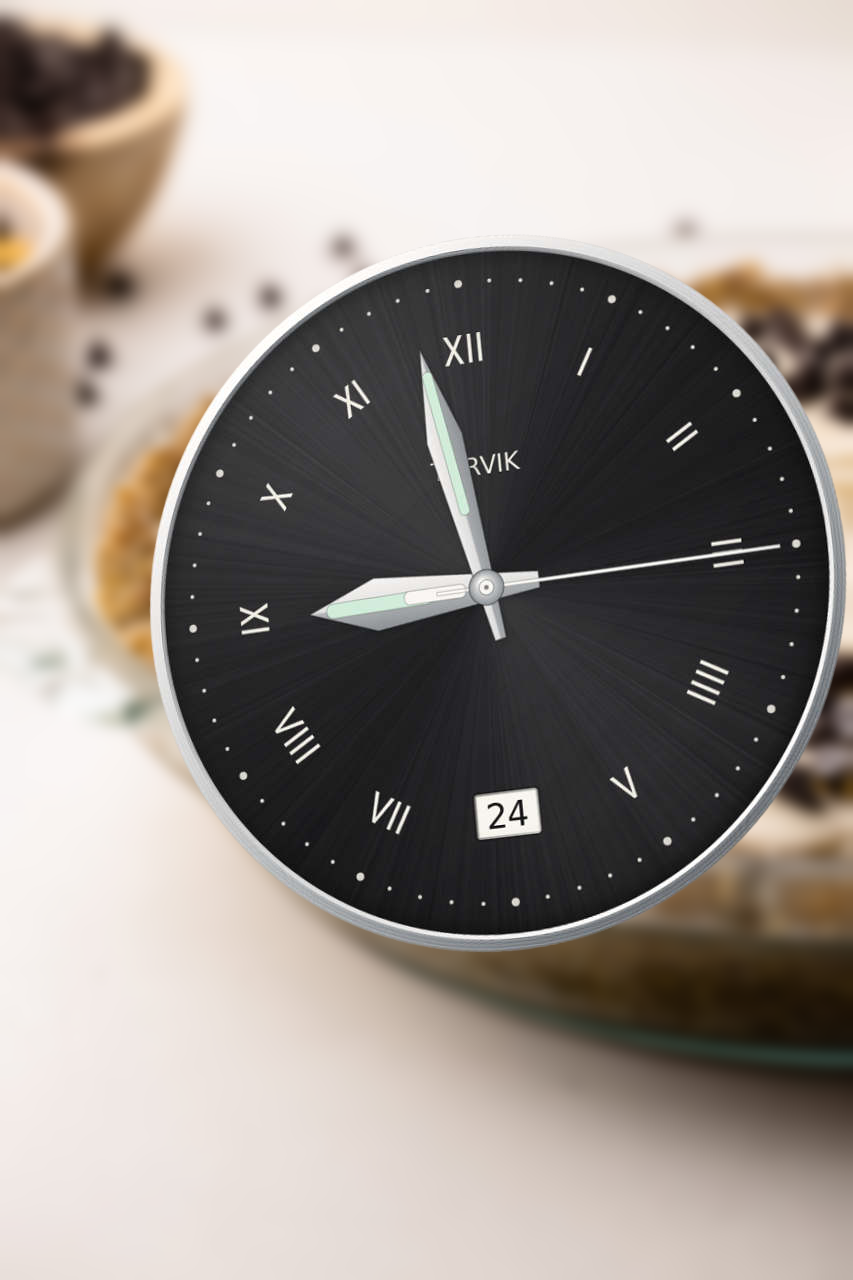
8:58:15
